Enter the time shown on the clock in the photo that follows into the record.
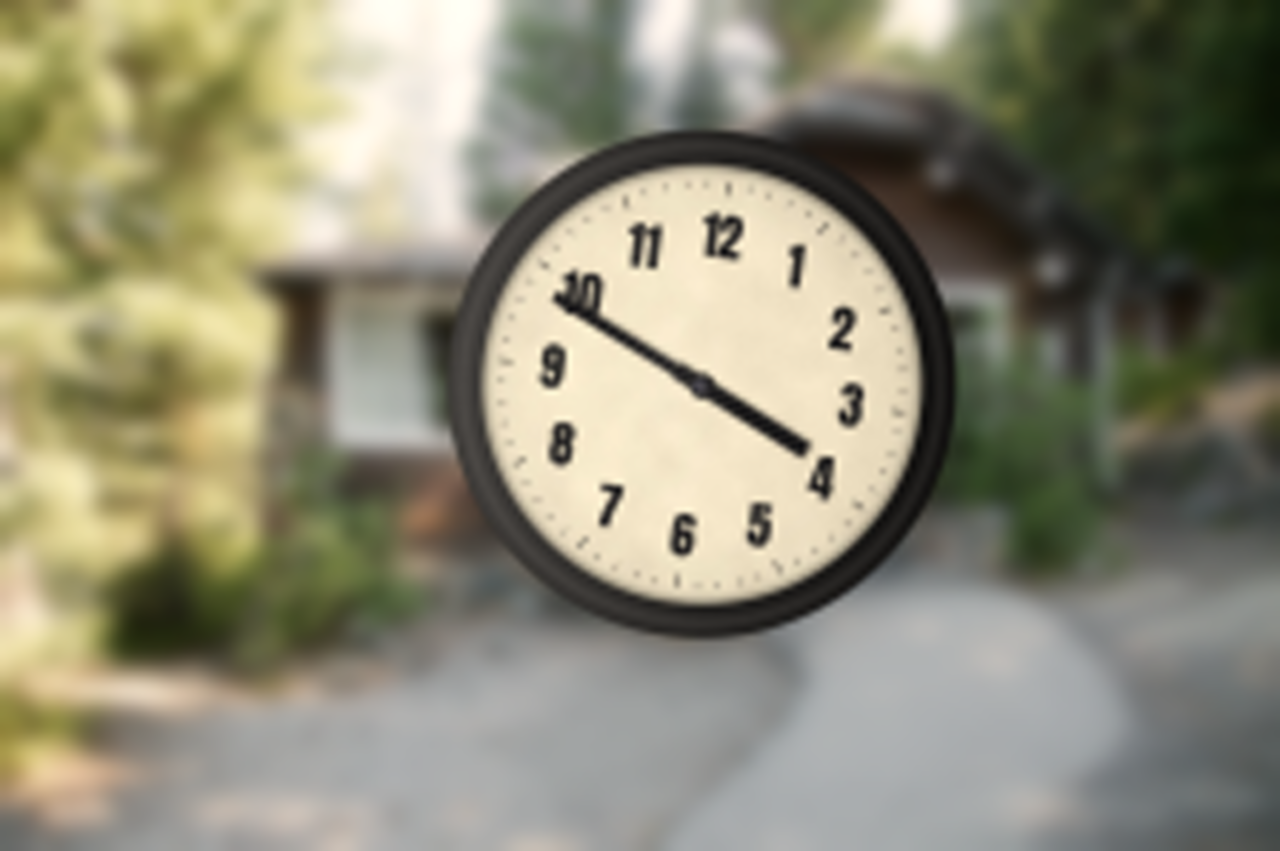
3:49
